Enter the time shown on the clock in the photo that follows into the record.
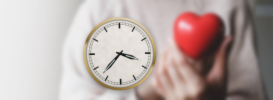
3:37
